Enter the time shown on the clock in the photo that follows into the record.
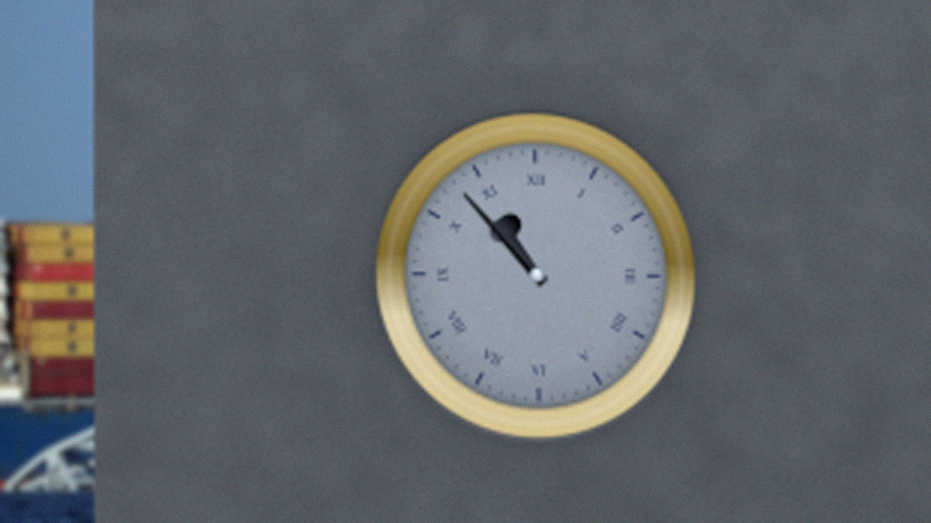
10:53
